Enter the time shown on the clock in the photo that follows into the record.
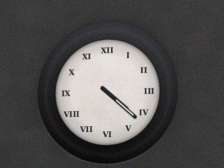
4:22
